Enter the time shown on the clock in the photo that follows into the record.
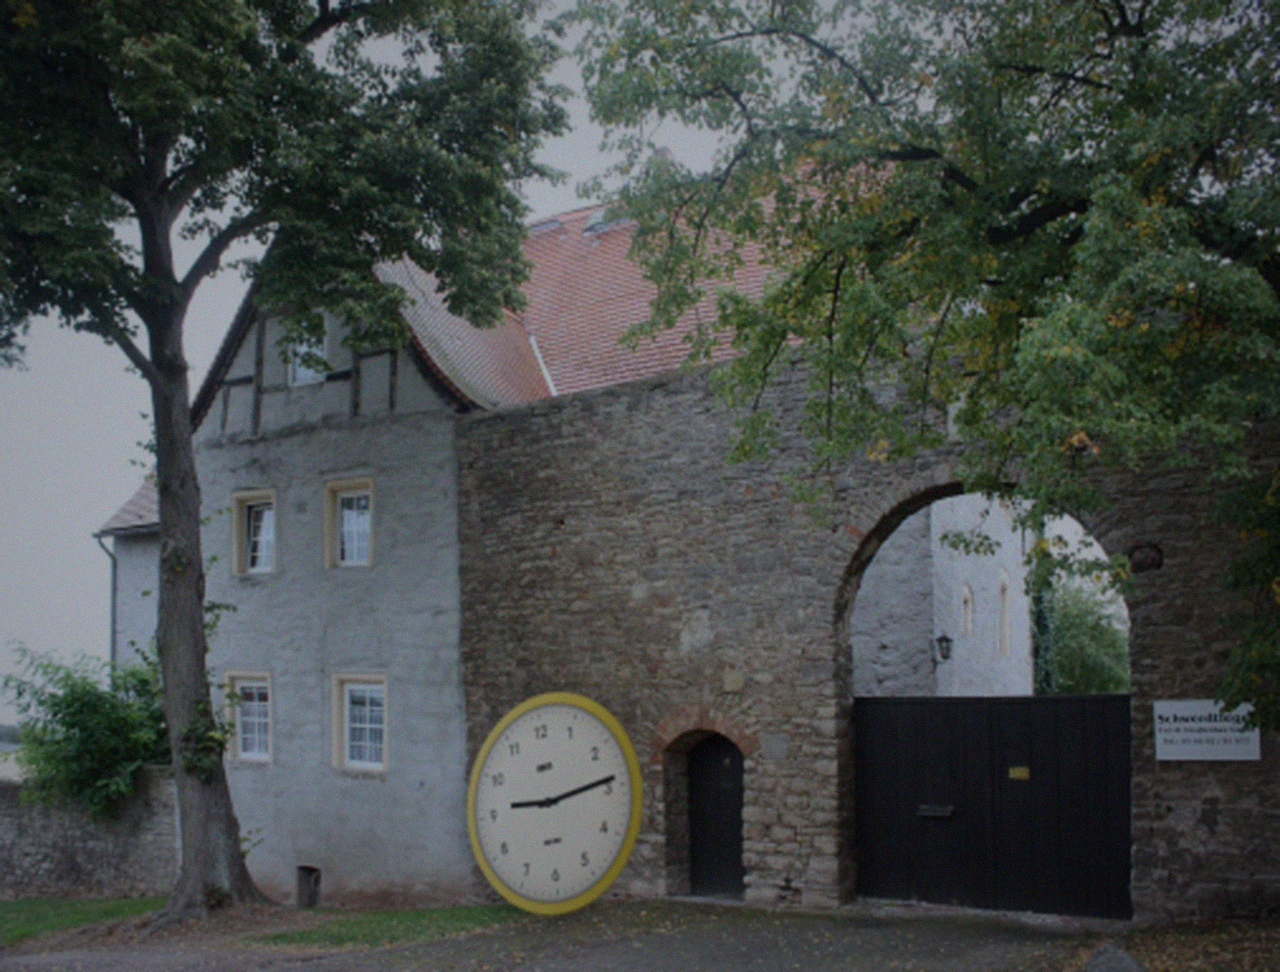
9:14
